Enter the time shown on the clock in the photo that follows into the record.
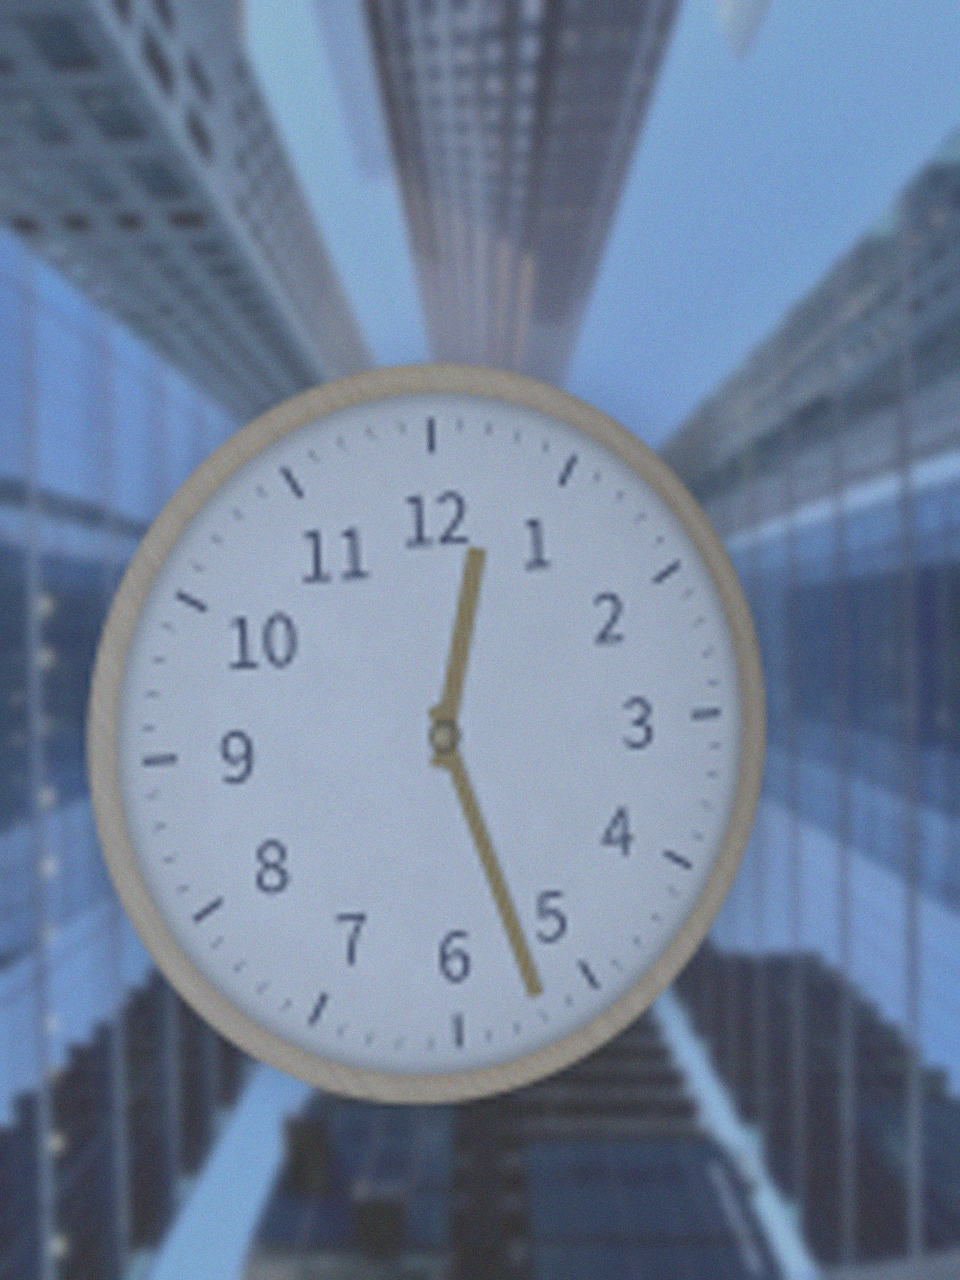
12:27
